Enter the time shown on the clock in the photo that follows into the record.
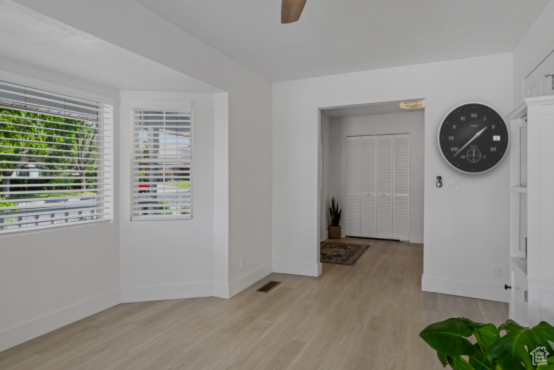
1:38
